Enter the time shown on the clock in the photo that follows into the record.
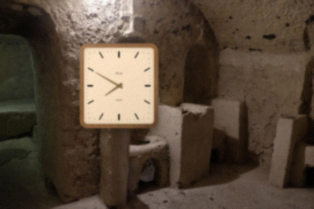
7:50
